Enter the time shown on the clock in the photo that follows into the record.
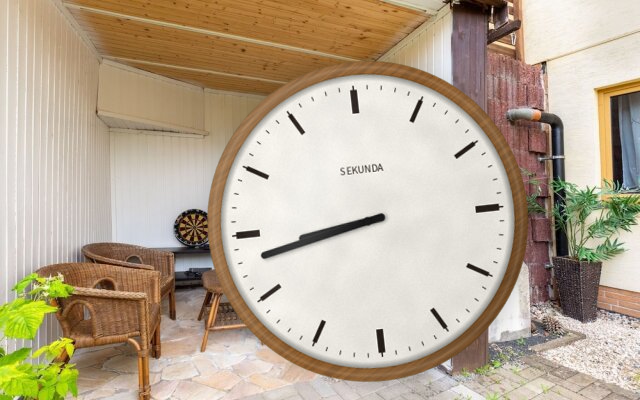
8:43
